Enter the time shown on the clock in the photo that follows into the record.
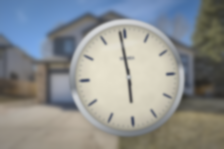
5:59
